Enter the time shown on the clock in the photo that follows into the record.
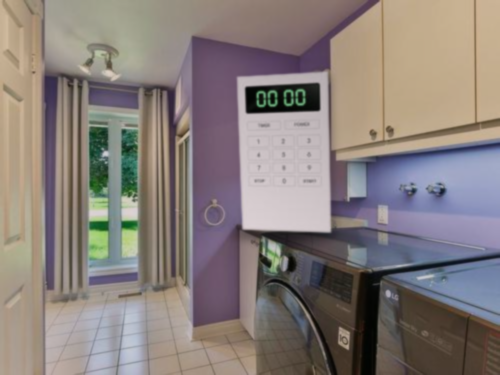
0:00
